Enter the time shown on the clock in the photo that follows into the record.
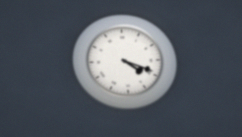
4:19
